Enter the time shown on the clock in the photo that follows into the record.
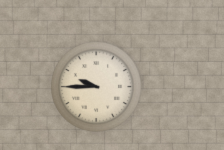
9:45
